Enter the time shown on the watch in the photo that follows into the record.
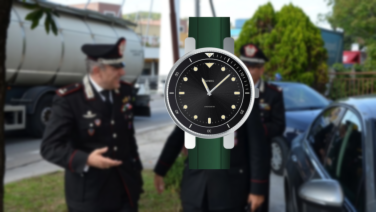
11:08
